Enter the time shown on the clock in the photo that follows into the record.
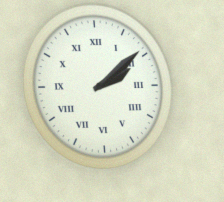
2:09
